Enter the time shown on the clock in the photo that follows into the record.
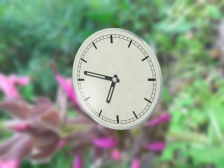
6:47
